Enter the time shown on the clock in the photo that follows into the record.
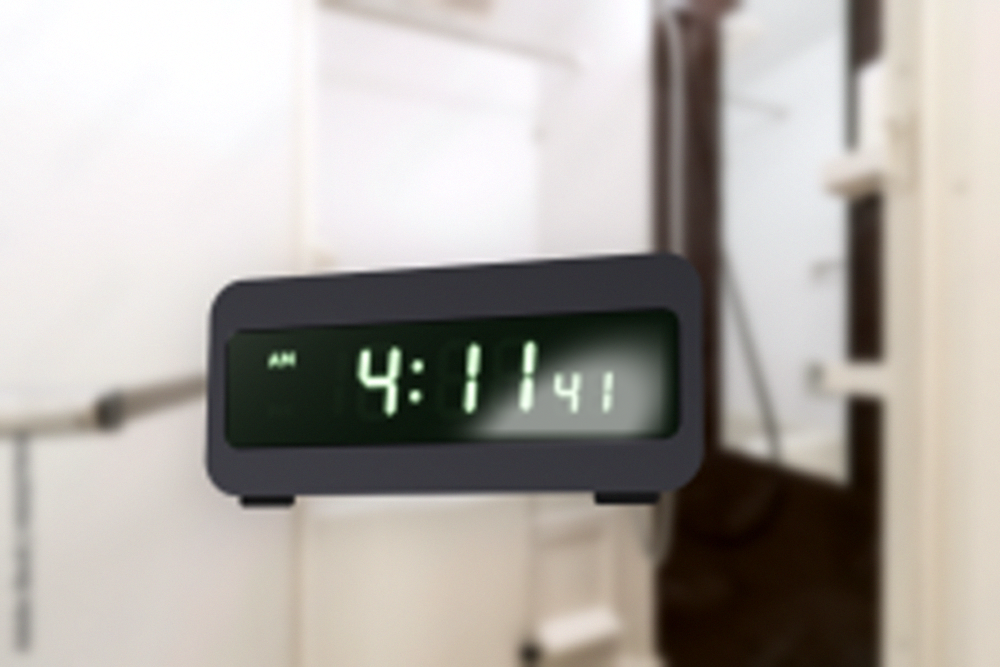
4:11:41
